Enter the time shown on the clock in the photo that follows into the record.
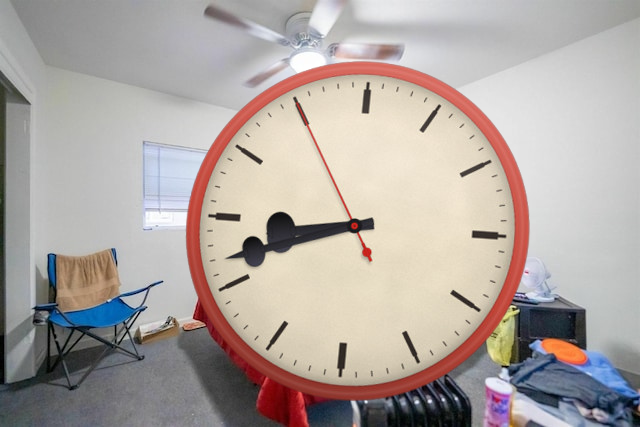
8:41:55
